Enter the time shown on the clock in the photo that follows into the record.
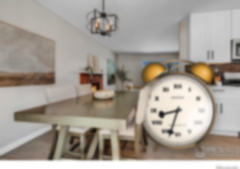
8:33
